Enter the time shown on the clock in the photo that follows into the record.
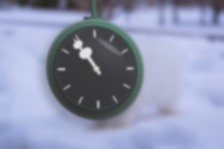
10:54
